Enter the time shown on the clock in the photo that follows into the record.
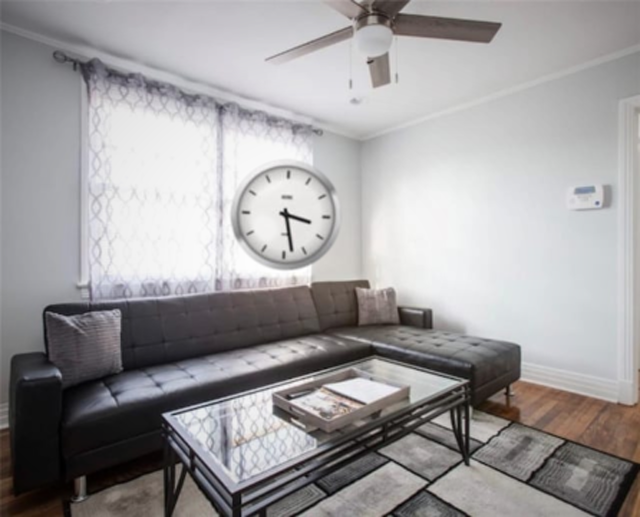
3:28
